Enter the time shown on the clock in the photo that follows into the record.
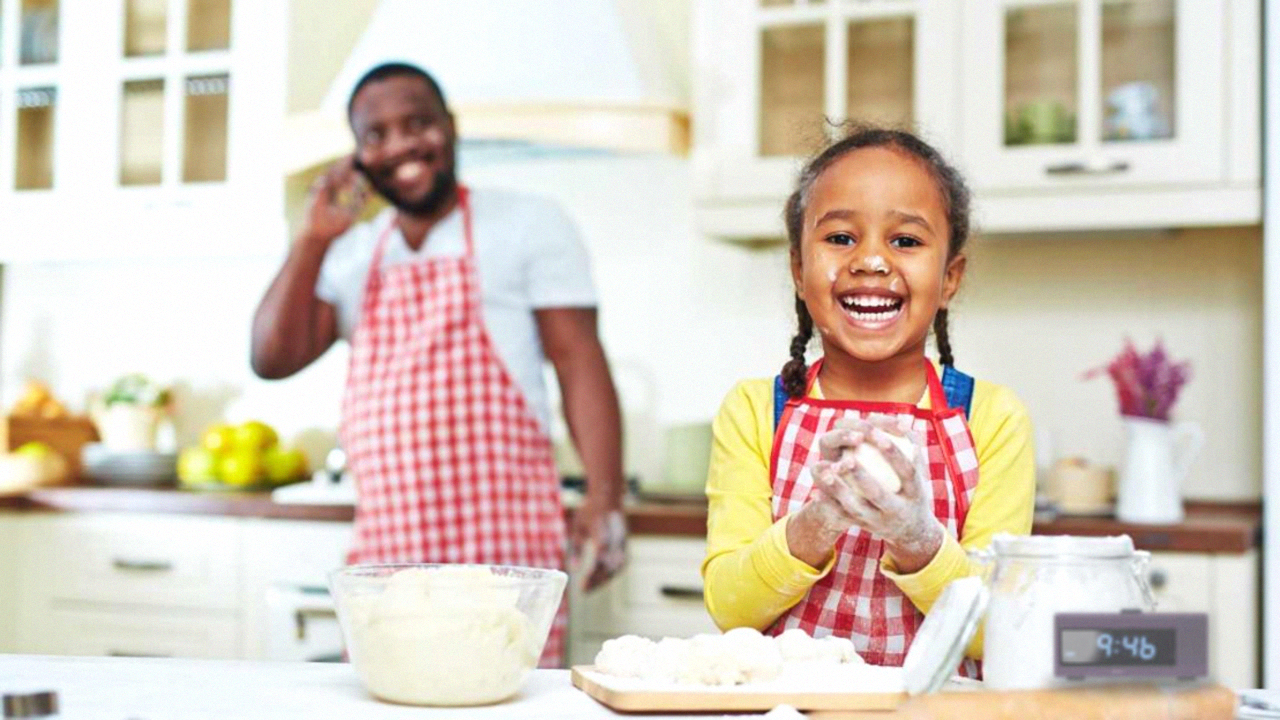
9:46
